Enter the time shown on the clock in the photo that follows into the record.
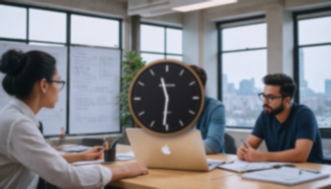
11:31
